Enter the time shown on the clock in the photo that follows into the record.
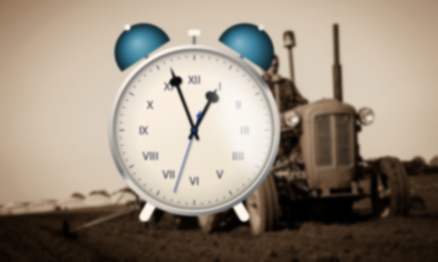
12:56:33
